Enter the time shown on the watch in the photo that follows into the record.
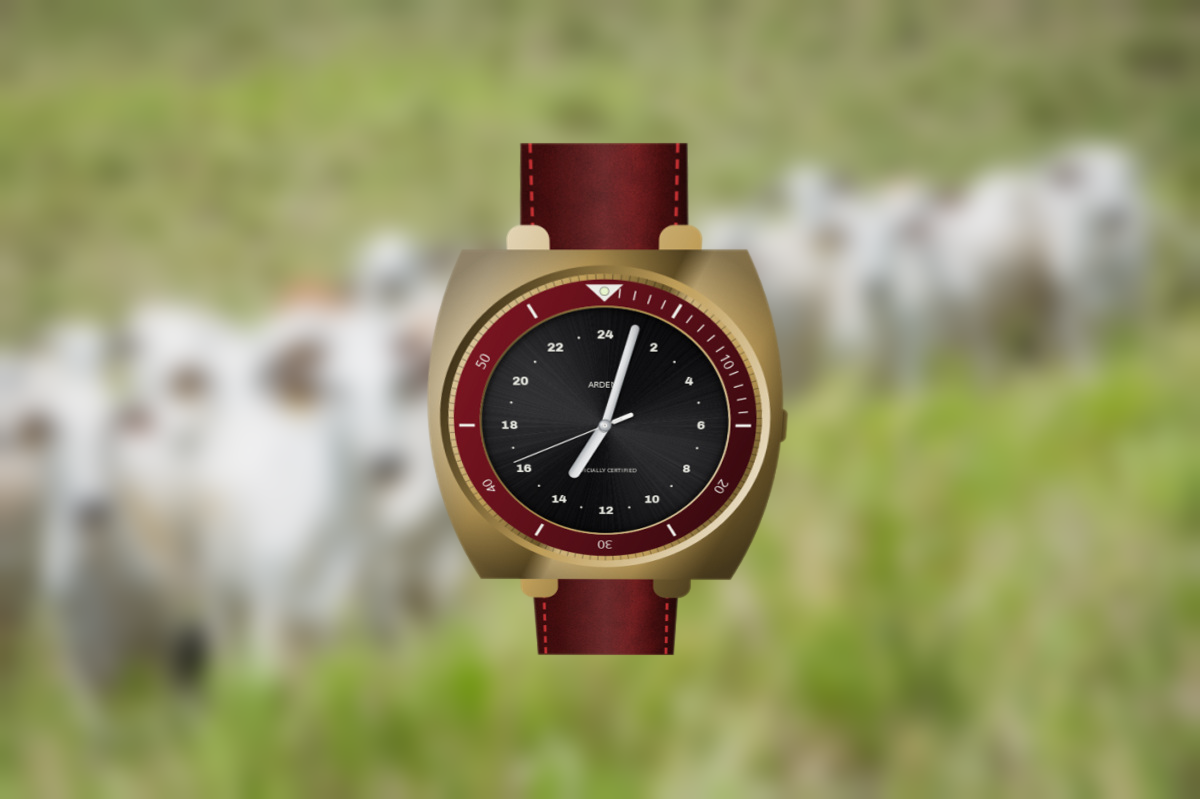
14:02:41
